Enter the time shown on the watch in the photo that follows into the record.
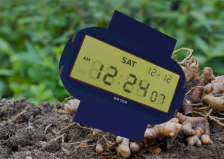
12:24:07
